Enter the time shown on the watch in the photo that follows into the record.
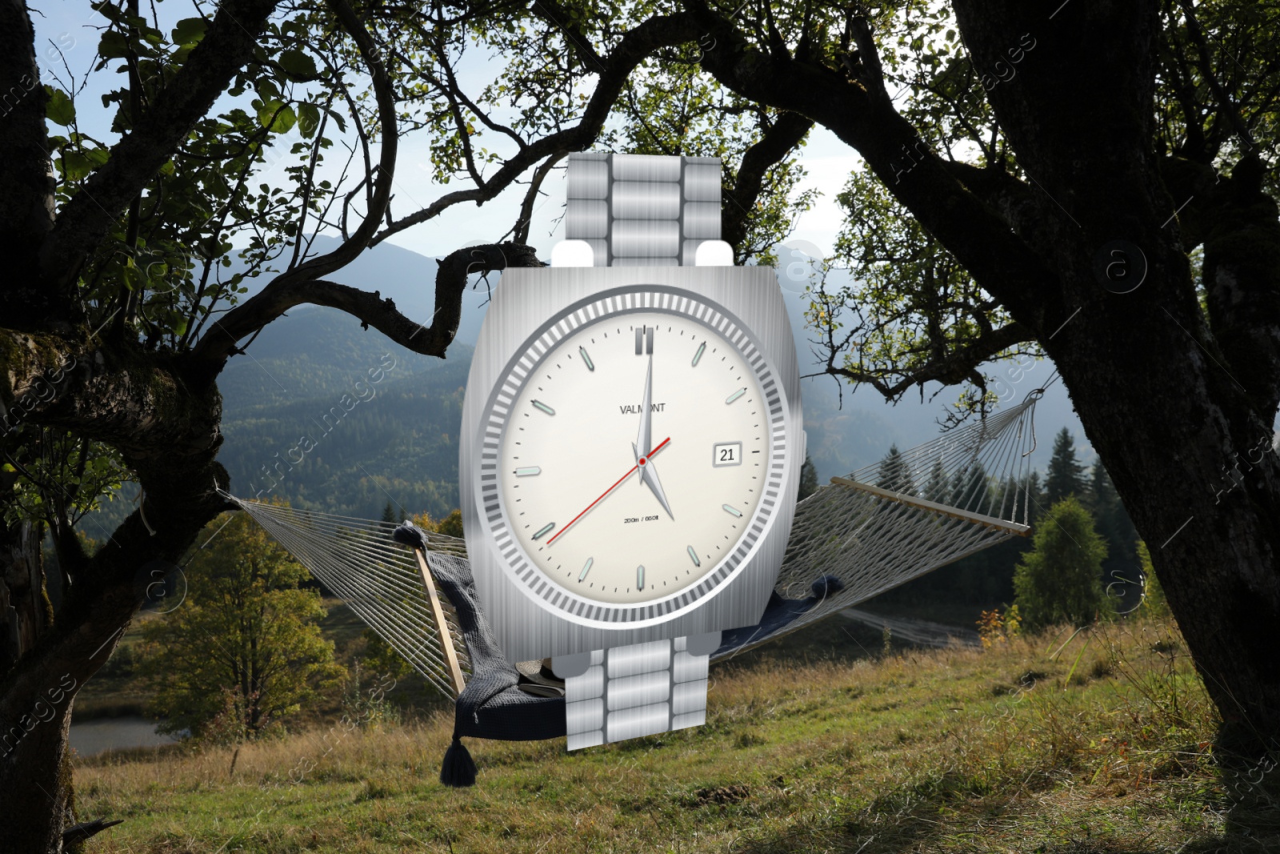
5:00:39
